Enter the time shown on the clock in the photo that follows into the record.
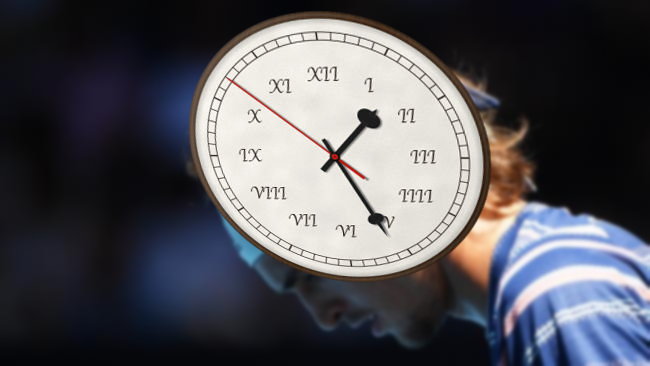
1:25:52
